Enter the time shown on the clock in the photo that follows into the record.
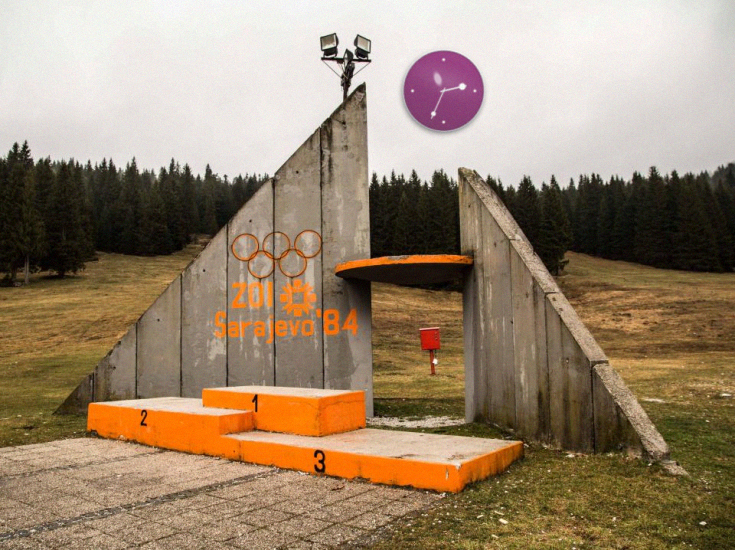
2:34
